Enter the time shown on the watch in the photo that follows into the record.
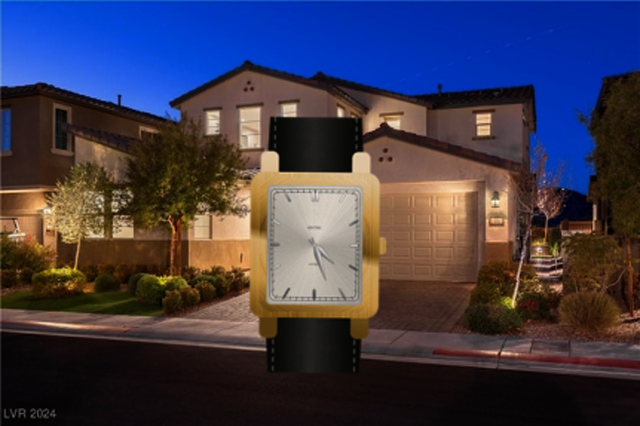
4:27
